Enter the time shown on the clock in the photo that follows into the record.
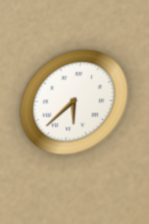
5:37
